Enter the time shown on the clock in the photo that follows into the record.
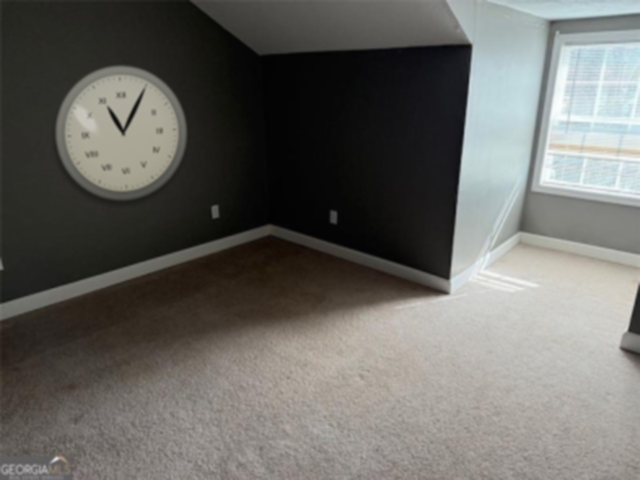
11:05
